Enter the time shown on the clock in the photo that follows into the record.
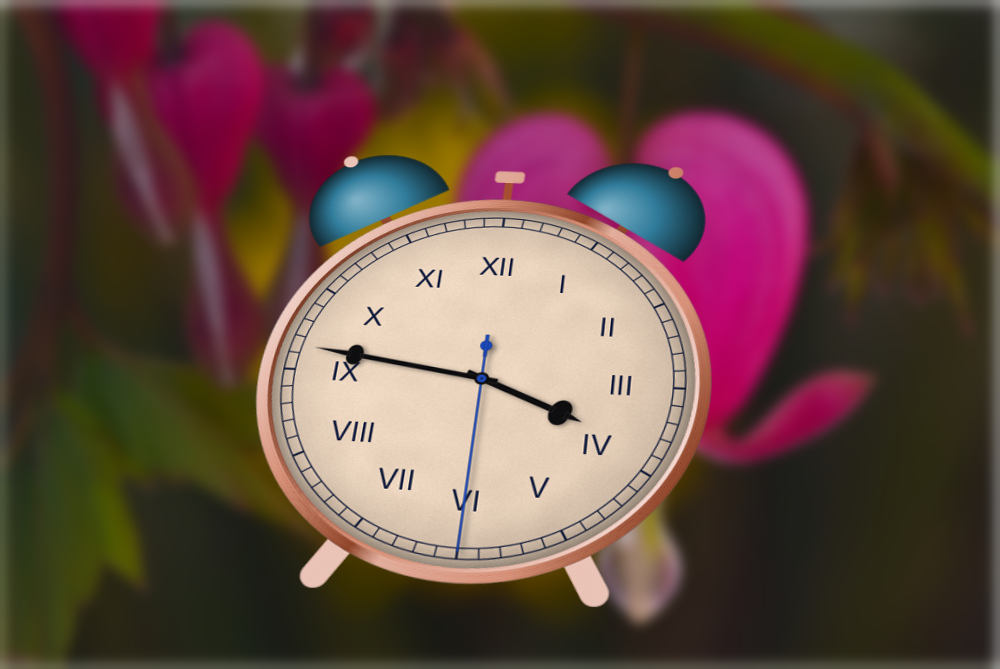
3:46:30
